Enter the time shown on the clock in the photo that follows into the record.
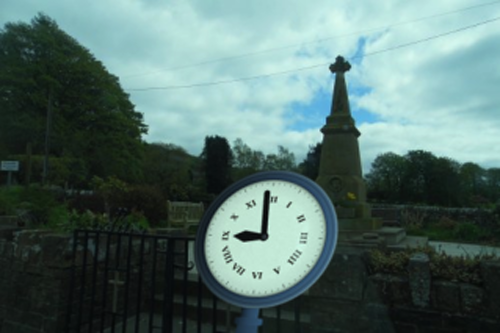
8:59
